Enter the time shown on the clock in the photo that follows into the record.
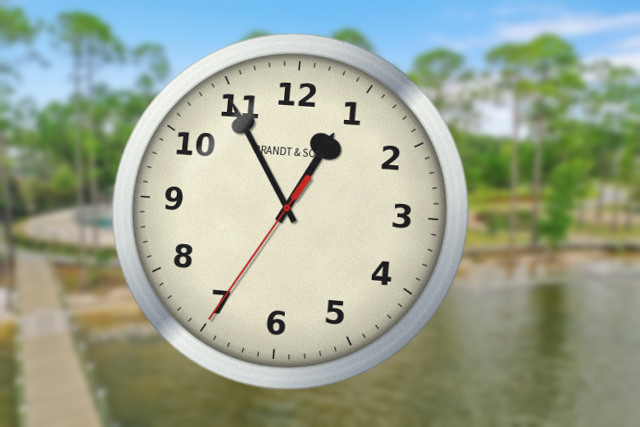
12:54:35
